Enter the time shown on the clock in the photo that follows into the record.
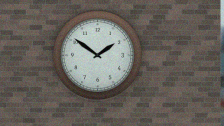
1:51
